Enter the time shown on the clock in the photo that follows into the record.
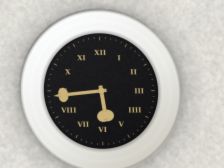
5:44
